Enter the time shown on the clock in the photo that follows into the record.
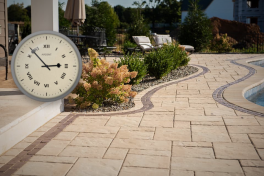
2:53
